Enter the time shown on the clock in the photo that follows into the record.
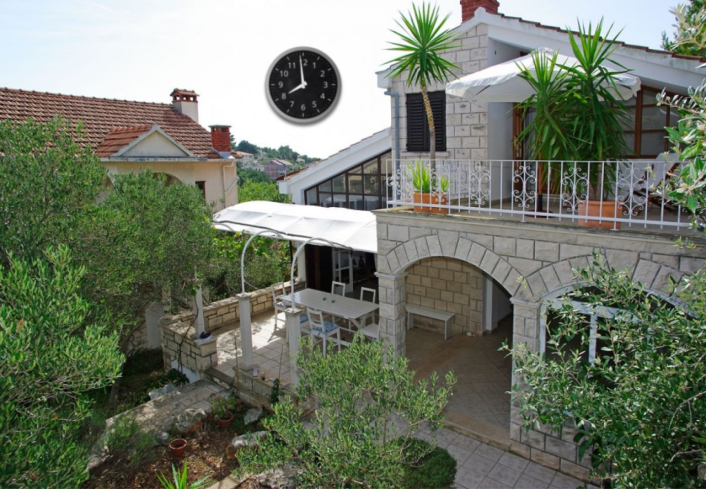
7:59
